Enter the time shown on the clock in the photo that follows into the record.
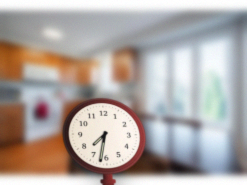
7:32
